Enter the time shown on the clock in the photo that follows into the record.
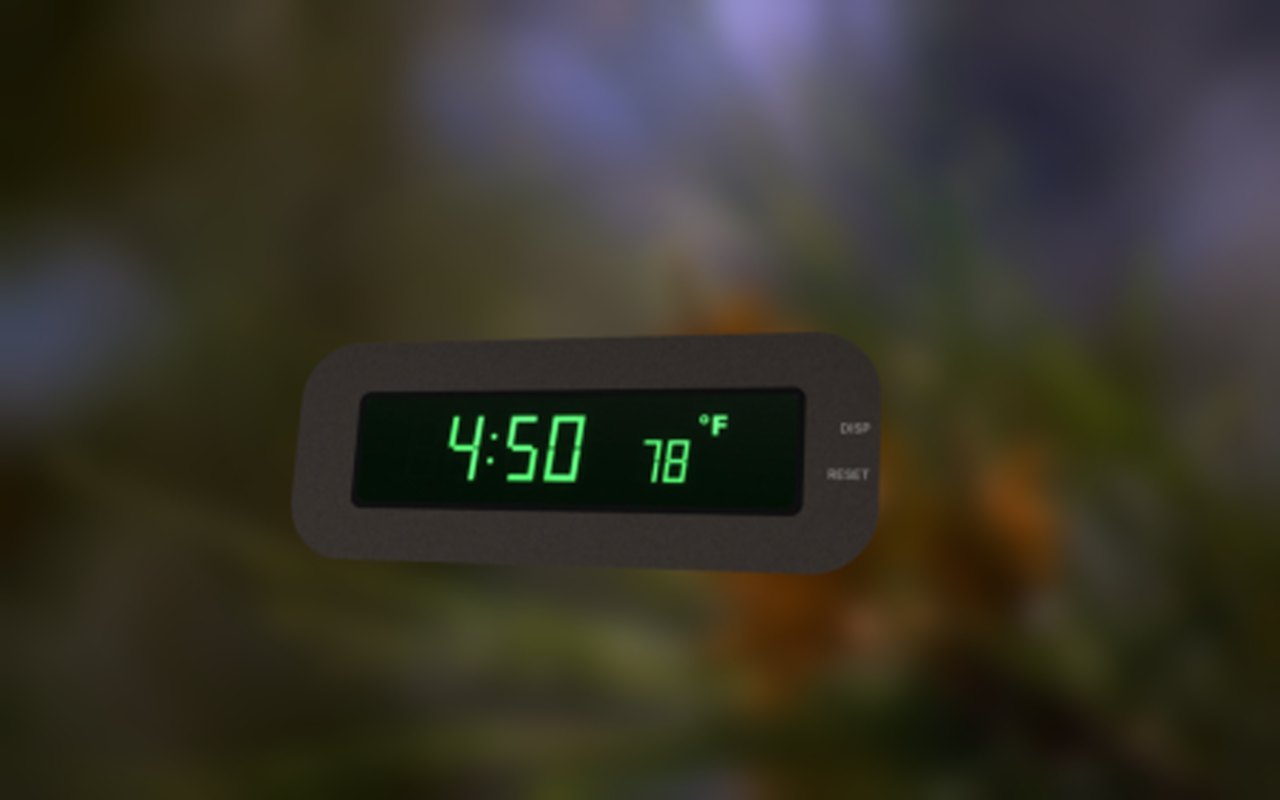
4:50
